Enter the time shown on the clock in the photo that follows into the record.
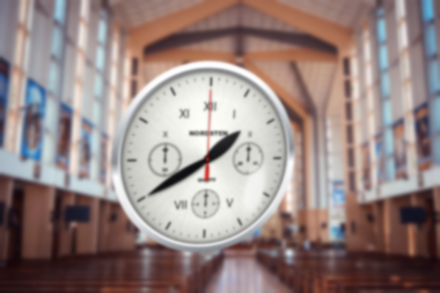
1:40
